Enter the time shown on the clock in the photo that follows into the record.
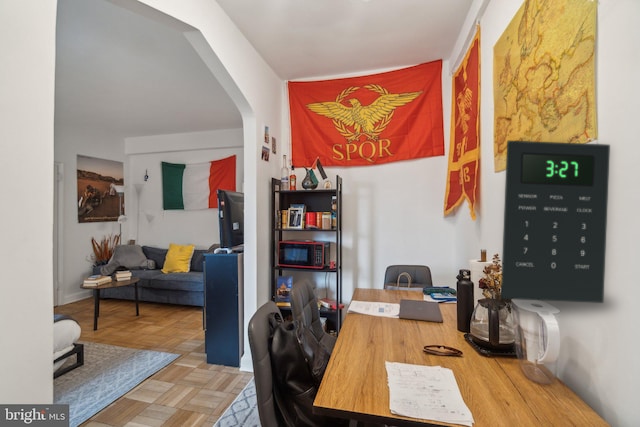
3:27
